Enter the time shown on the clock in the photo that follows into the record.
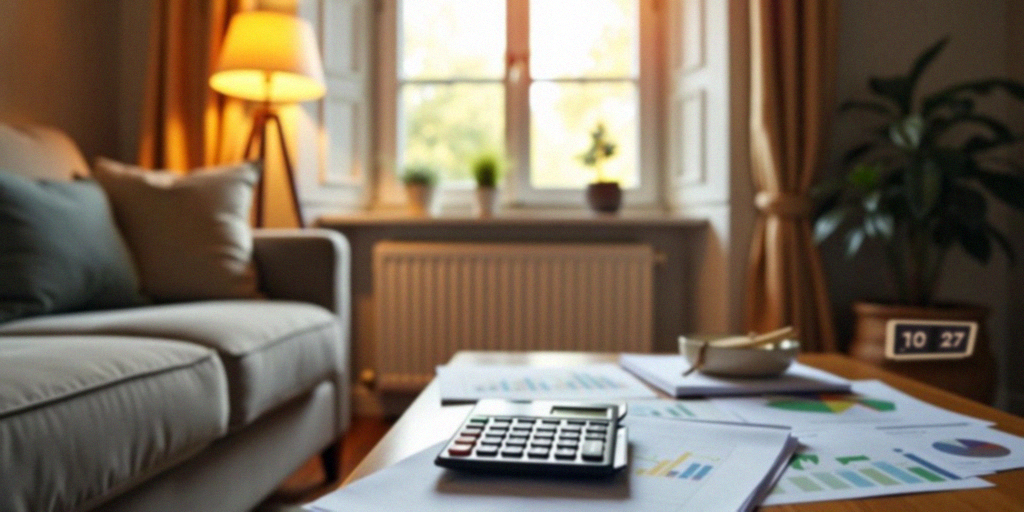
10:27
